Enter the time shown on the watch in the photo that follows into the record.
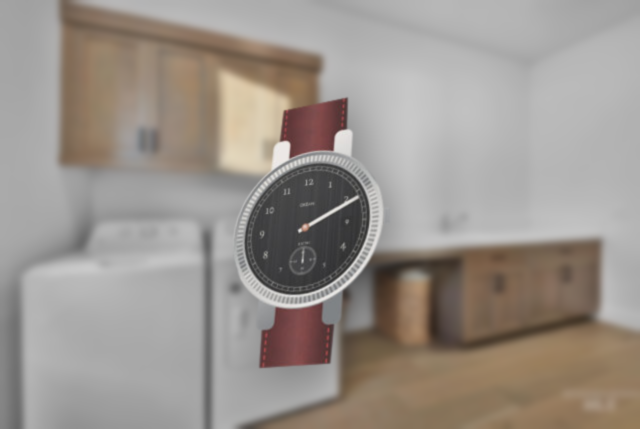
2:11
